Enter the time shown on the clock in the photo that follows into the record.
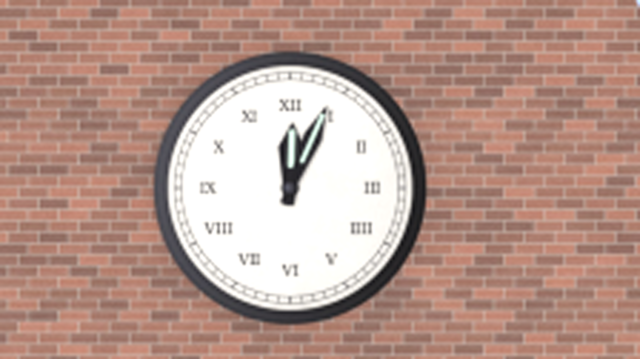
12:04
